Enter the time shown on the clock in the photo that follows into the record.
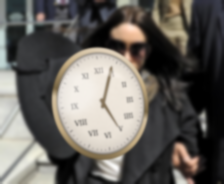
5:04
